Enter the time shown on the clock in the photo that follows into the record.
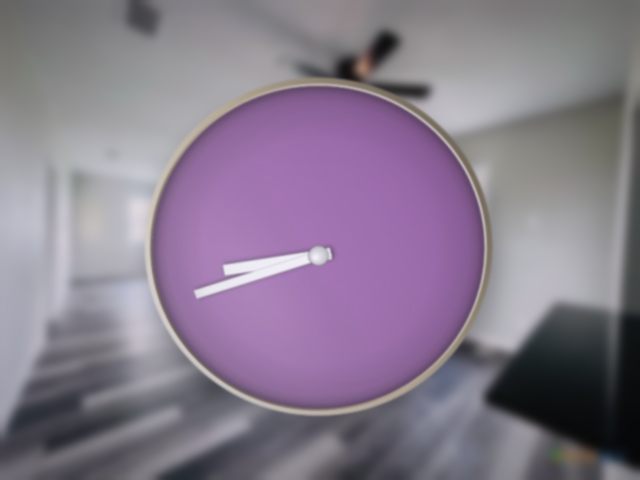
8:42
